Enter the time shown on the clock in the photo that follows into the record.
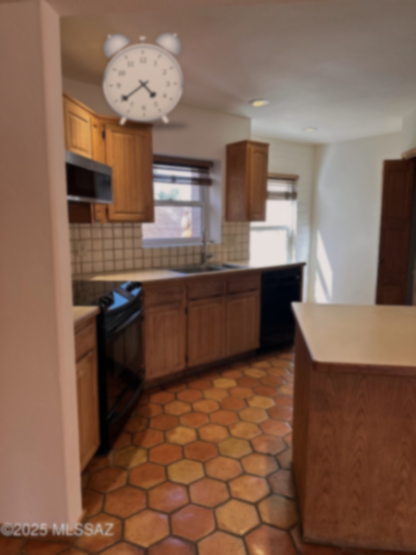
4:39
